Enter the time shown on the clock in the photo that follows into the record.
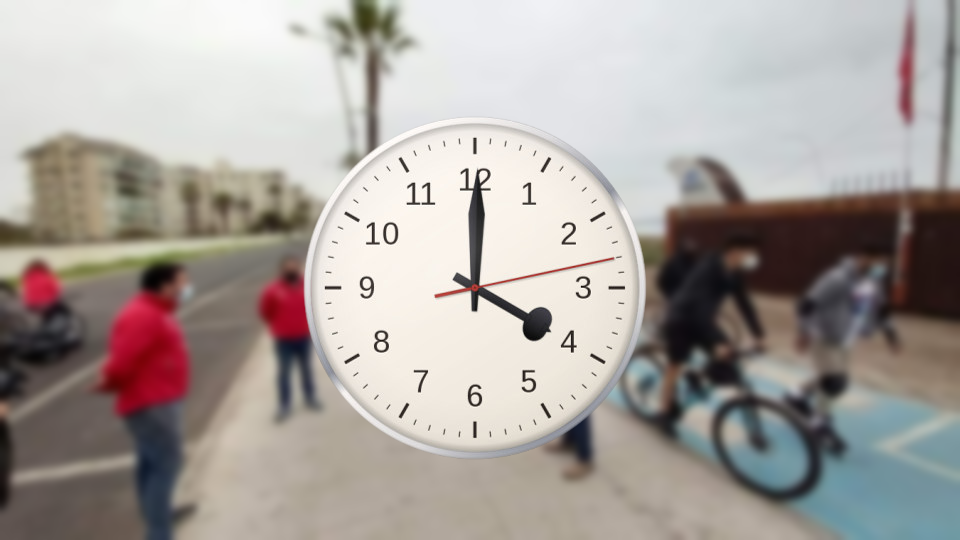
4:00:13
